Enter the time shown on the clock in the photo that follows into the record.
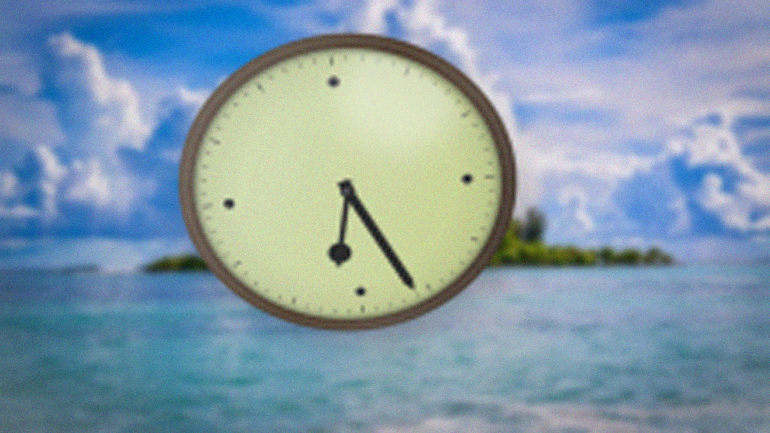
6:26
